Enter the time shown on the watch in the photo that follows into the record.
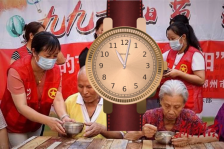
11:02
